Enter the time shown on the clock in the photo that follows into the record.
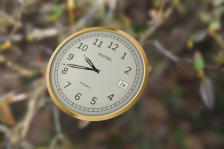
9:42
